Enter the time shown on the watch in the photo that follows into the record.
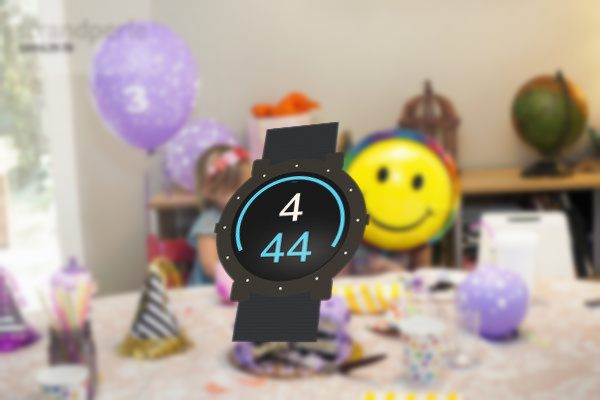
4:44
